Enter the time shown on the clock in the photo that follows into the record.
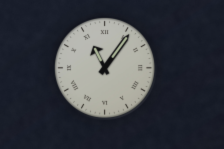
11:06
